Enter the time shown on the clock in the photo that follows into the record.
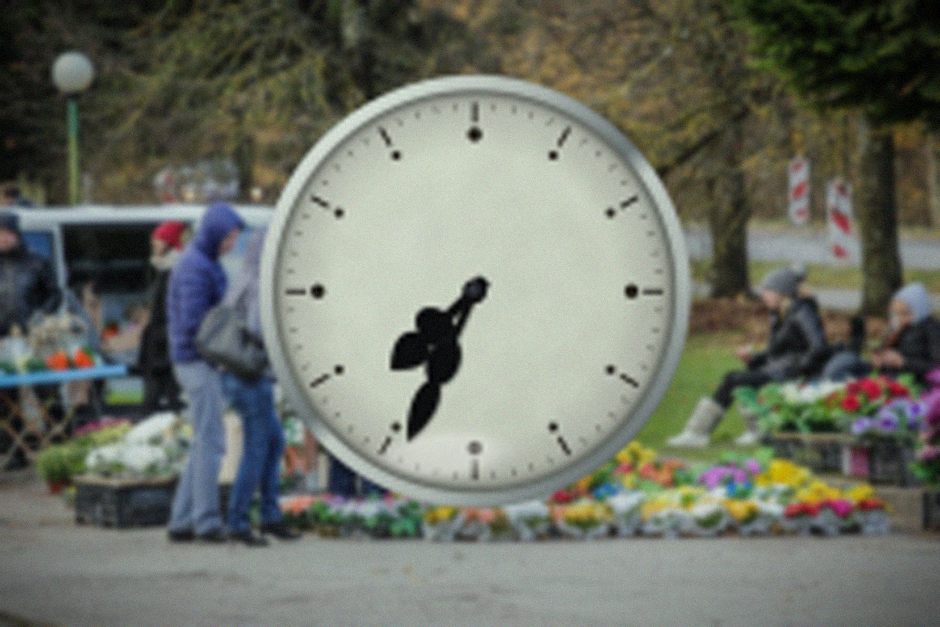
7:34
